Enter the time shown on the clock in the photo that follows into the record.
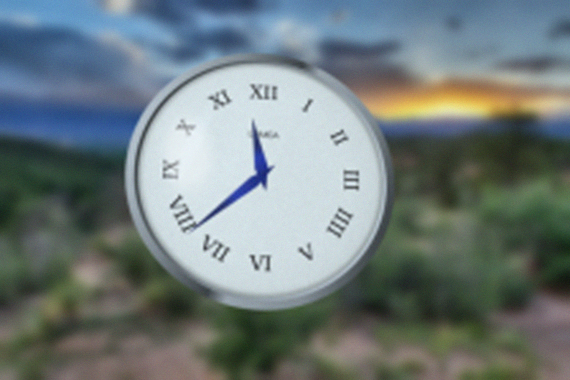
11:38
